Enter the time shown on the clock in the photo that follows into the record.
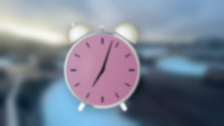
7:03
